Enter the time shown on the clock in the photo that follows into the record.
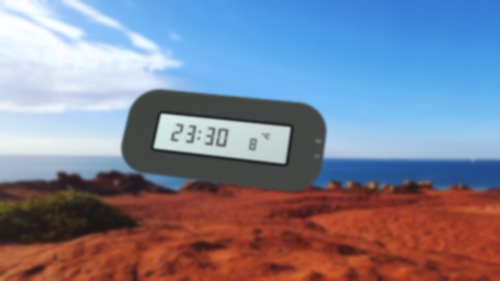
23:30
